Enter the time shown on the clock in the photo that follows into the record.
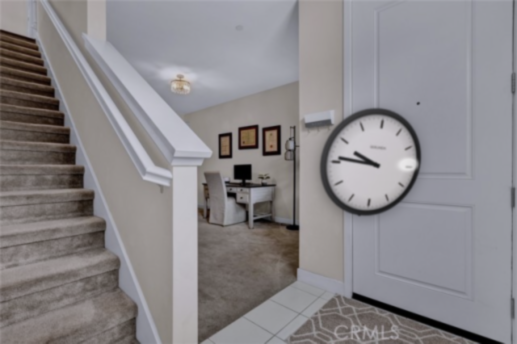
9:46
